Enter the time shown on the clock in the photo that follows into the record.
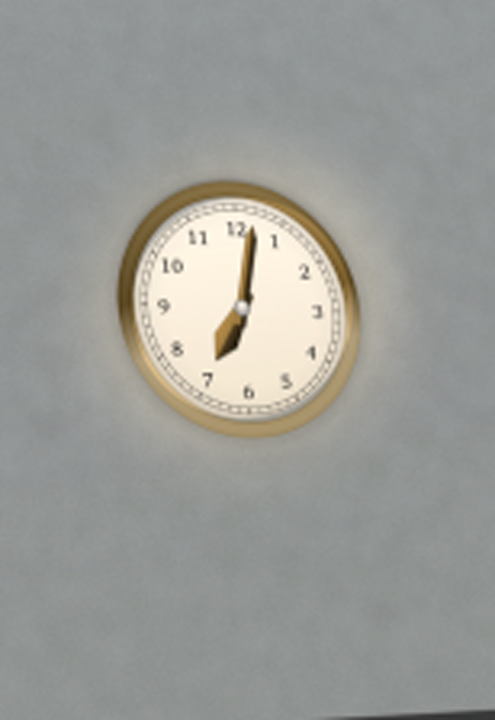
7:02
